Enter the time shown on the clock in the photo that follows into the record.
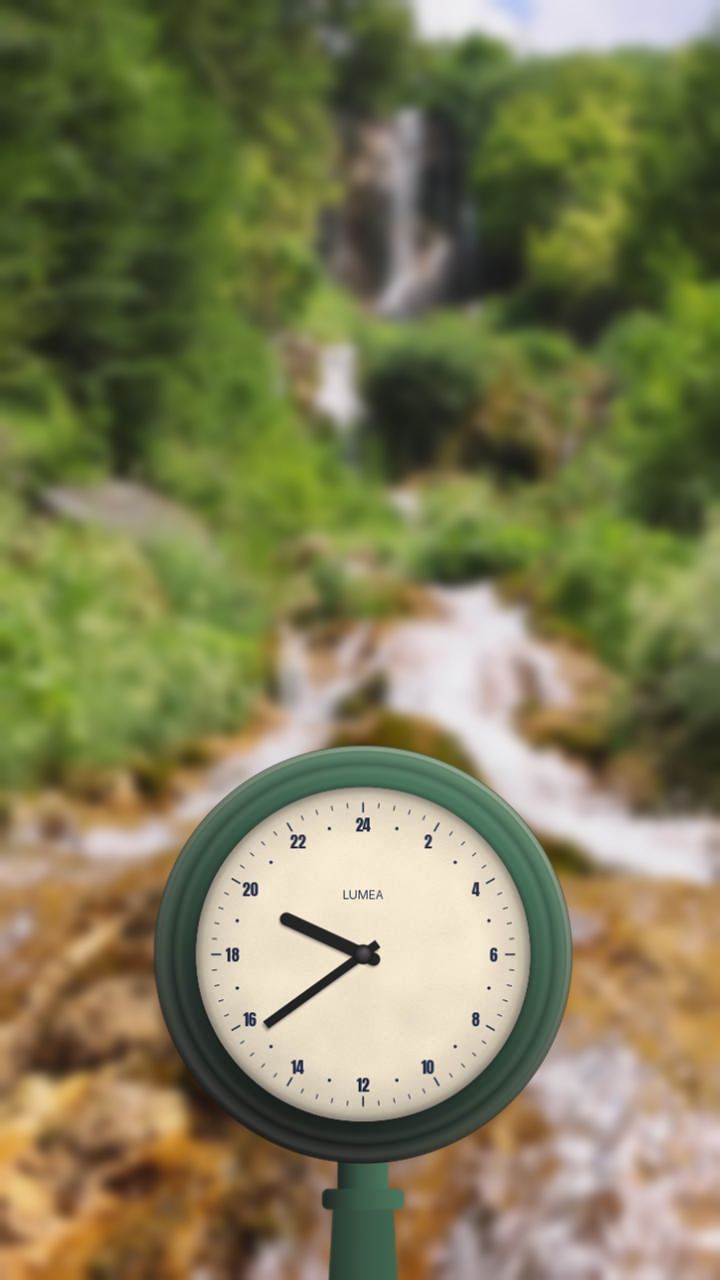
19:39
